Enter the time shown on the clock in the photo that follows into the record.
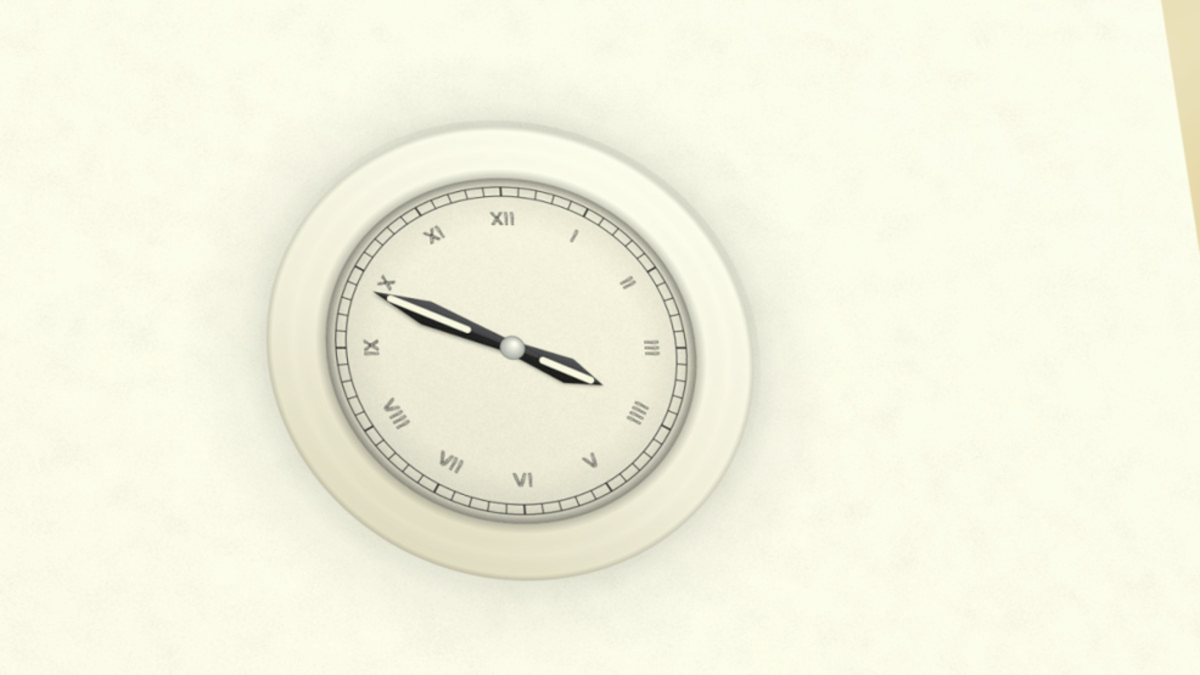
3:49
